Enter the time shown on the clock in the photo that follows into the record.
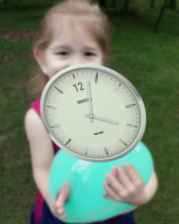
4:03
